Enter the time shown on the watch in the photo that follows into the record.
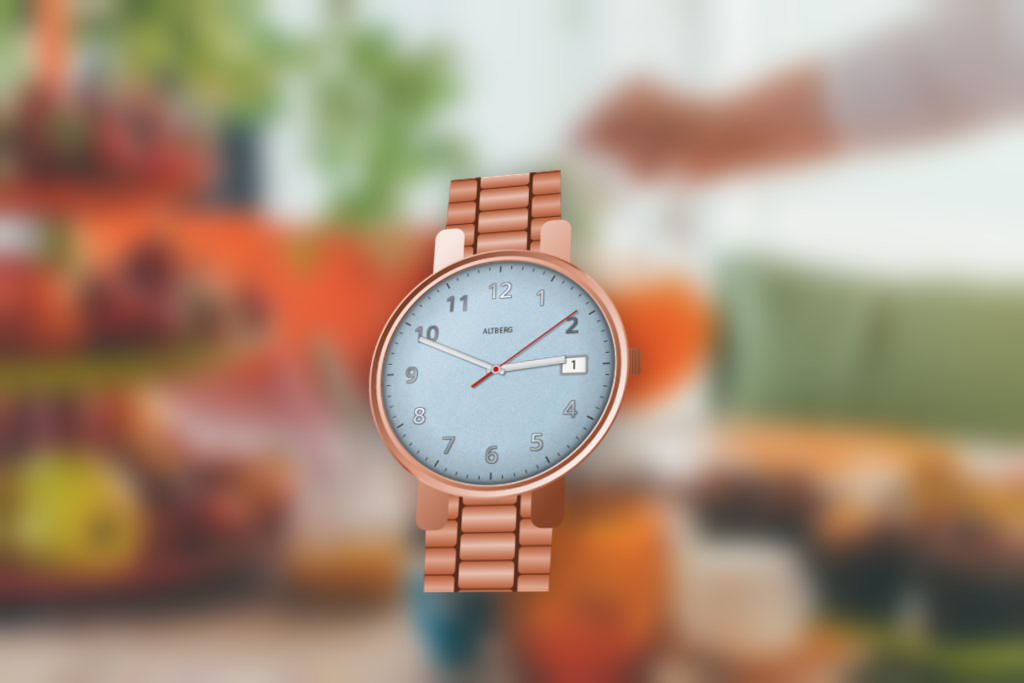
2:49:09
